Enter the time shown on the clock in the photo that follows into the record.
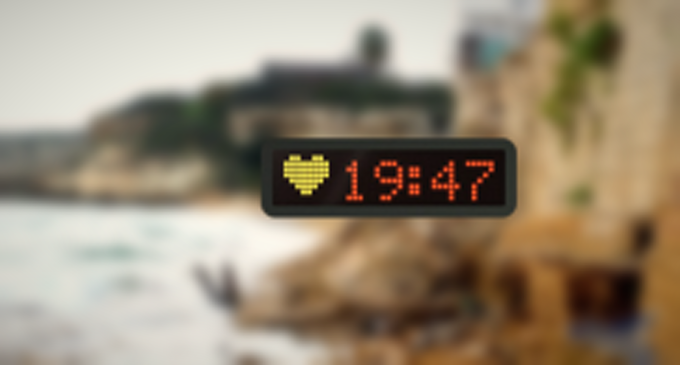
19:47
